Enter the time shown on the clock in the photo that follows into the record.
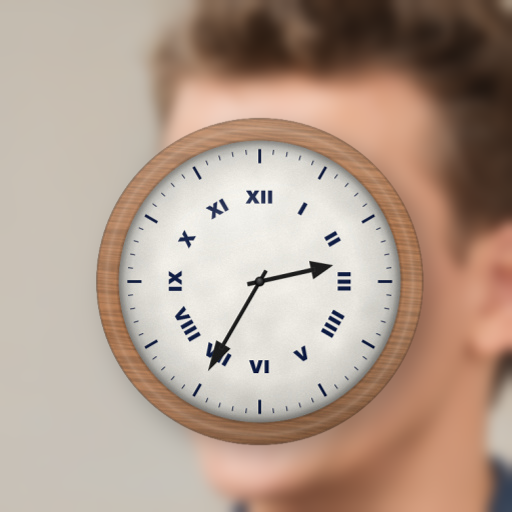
2:35
